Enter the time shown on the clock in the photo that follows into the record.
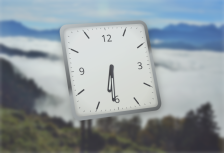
6:31
